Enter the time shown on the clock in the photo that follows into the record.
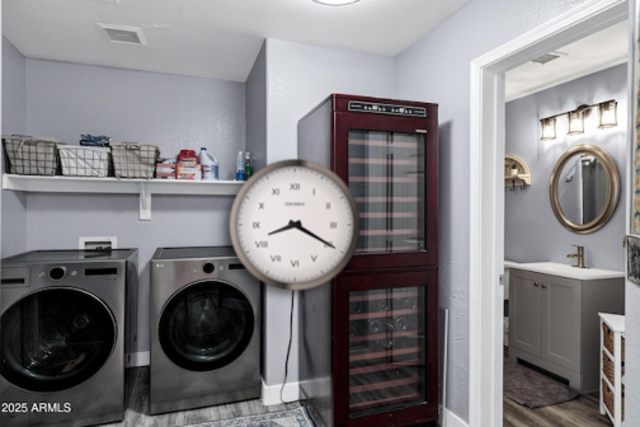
8:20
